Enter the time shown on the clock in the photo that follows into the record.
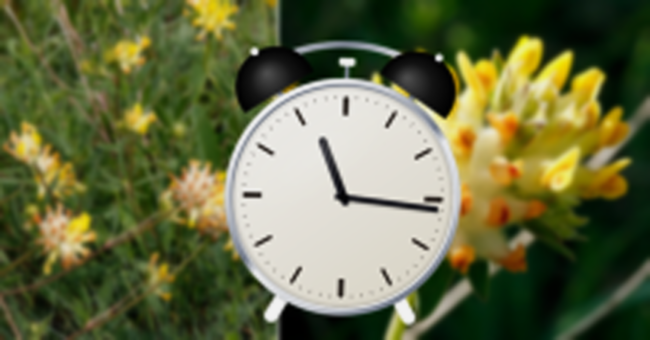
11:16
